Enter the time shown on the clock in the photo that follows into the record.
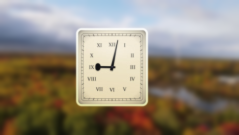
9:02
